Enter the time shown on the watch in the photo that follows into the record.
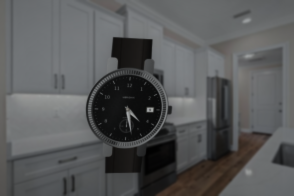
4:28
